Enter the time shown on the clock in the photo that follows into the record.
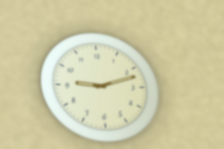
9:12
